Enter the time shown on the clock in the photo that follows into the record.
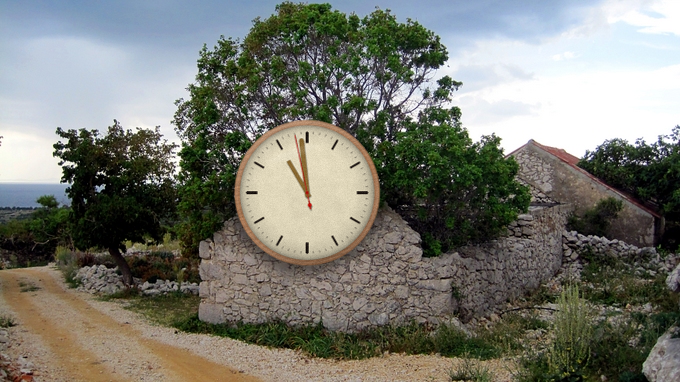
10:58:58
